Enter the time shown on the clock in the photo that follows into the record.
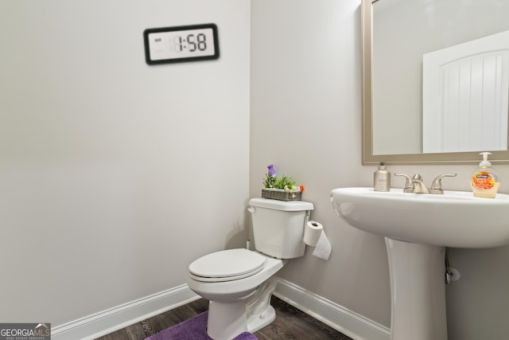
1:58
